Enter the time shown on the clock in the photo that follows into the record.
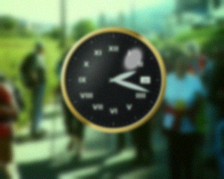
2:18
